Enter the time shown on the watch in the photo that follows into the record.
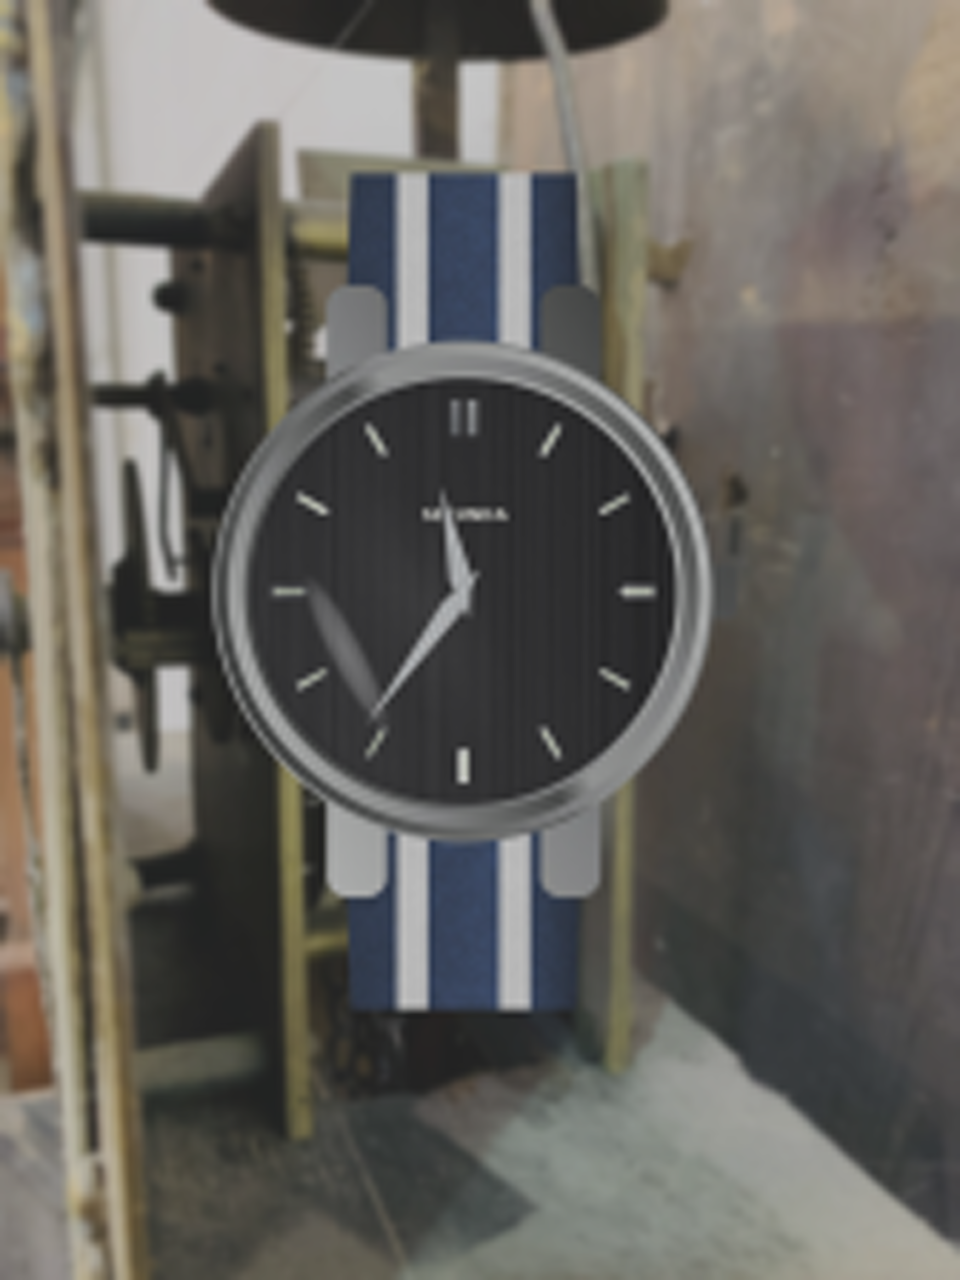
11:36
